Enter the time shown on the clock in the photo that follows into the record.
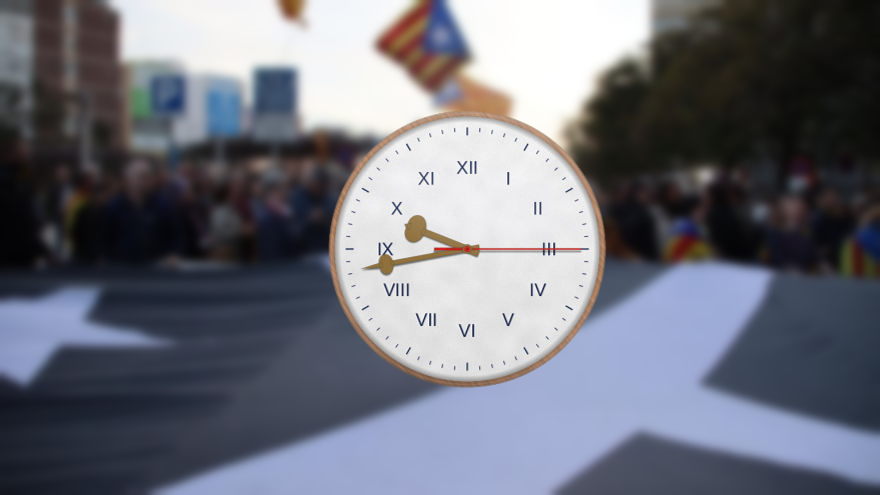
9:43:15
